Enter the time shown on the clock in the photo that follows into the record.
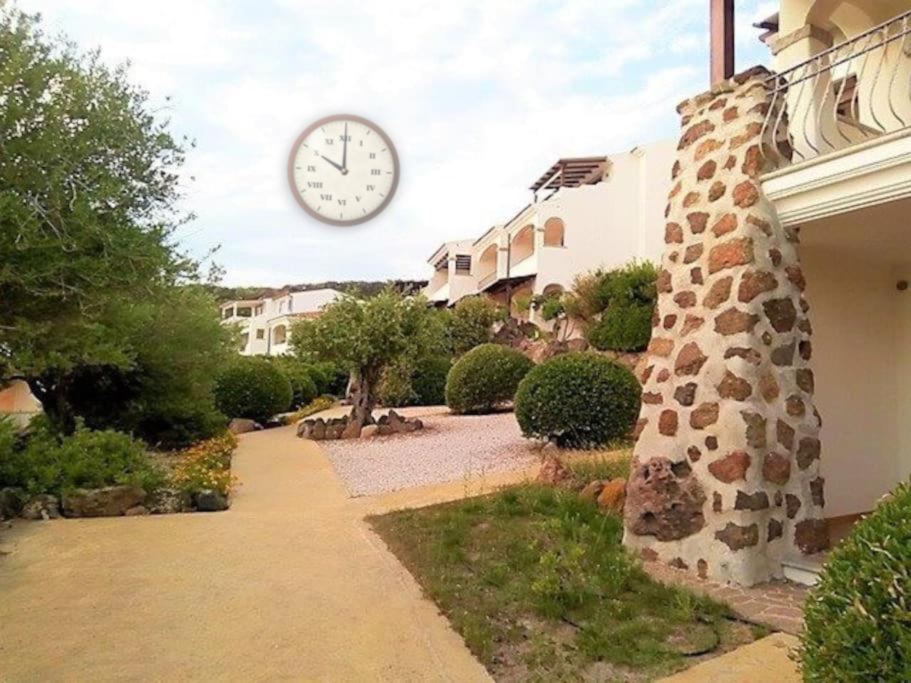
10:00
